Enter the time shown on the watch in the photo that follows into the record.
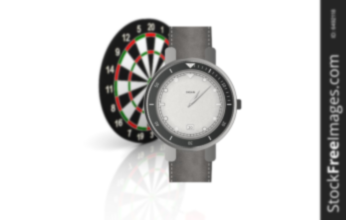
1:08
